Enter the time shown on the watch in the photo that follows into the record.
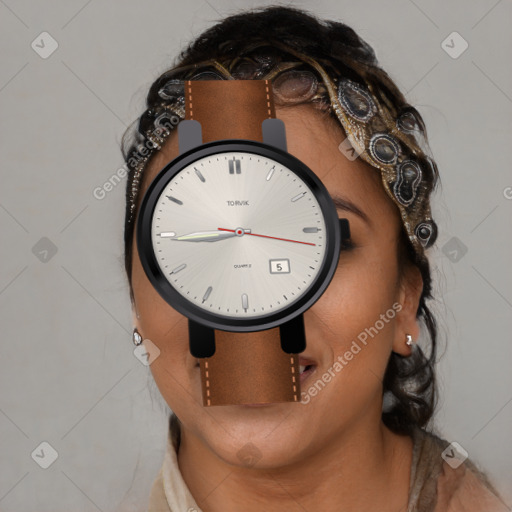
8:44:17
